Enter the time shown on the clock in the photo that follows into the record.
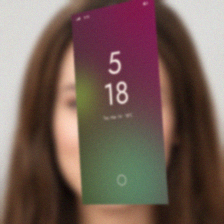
5:18
